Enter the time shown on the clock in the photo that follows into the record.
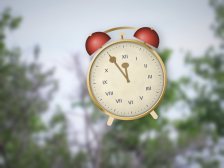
11:55
